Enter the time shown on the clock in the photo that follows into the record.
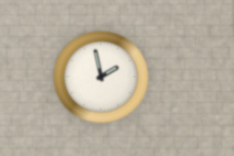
1:58
